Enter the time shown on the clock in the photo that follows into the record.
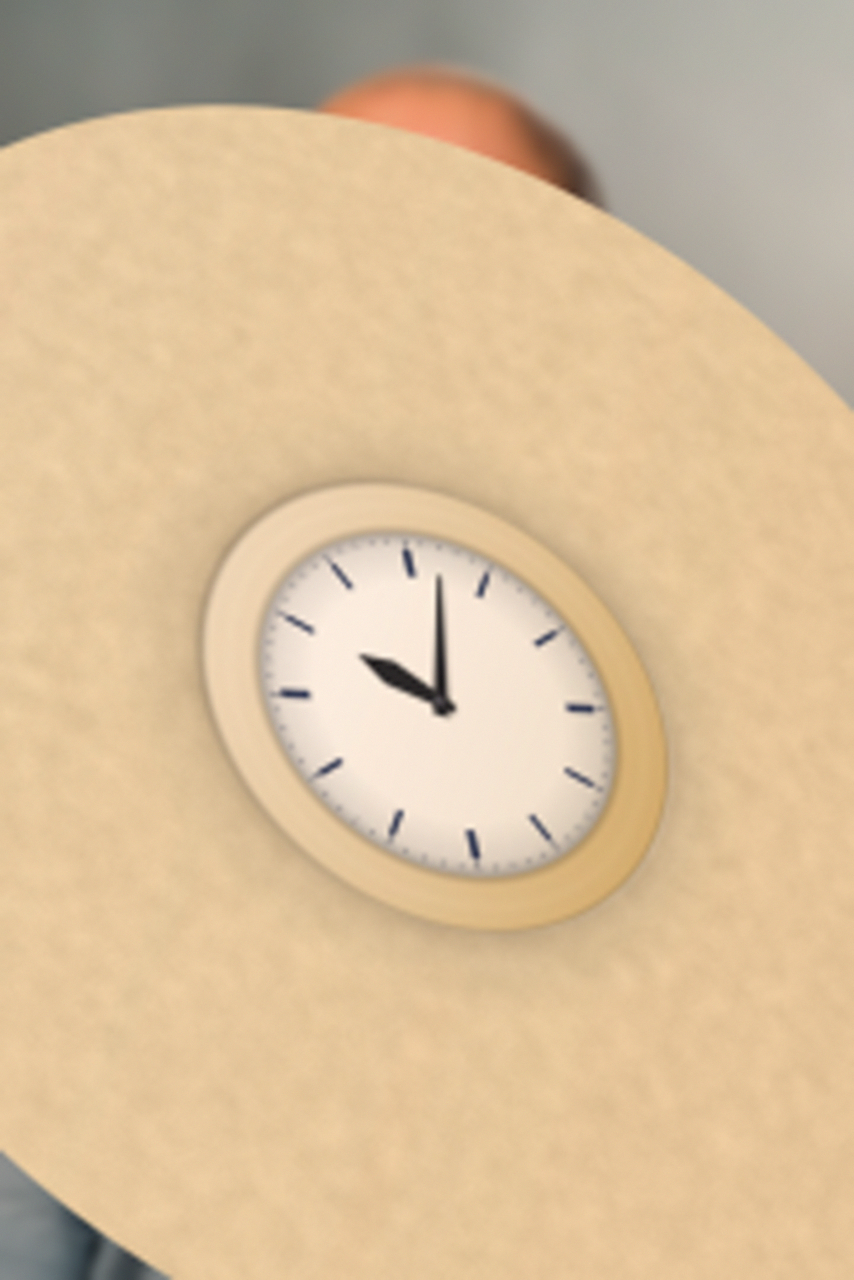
10:02
